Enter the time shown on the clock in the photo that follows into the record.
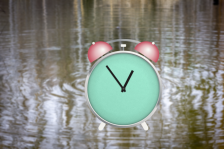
12:54
